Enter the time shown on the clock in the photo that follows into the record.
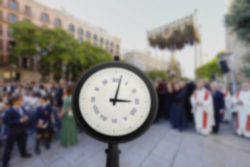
3:02
